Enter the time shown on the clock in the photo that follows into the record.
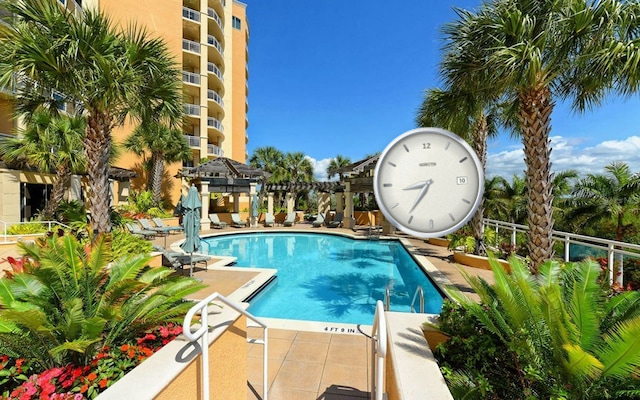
8:36
